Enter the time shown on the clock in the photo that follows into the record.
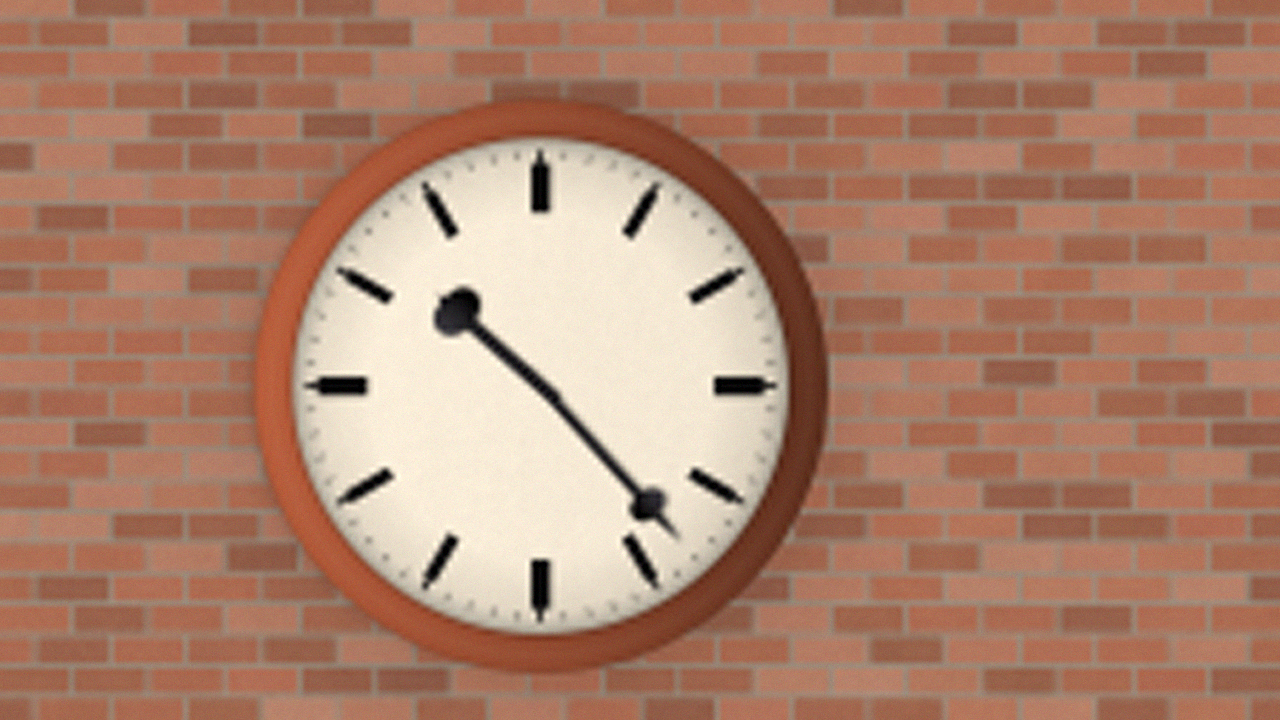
10:23
